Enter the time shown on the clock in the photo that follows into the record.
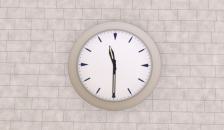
11:30
